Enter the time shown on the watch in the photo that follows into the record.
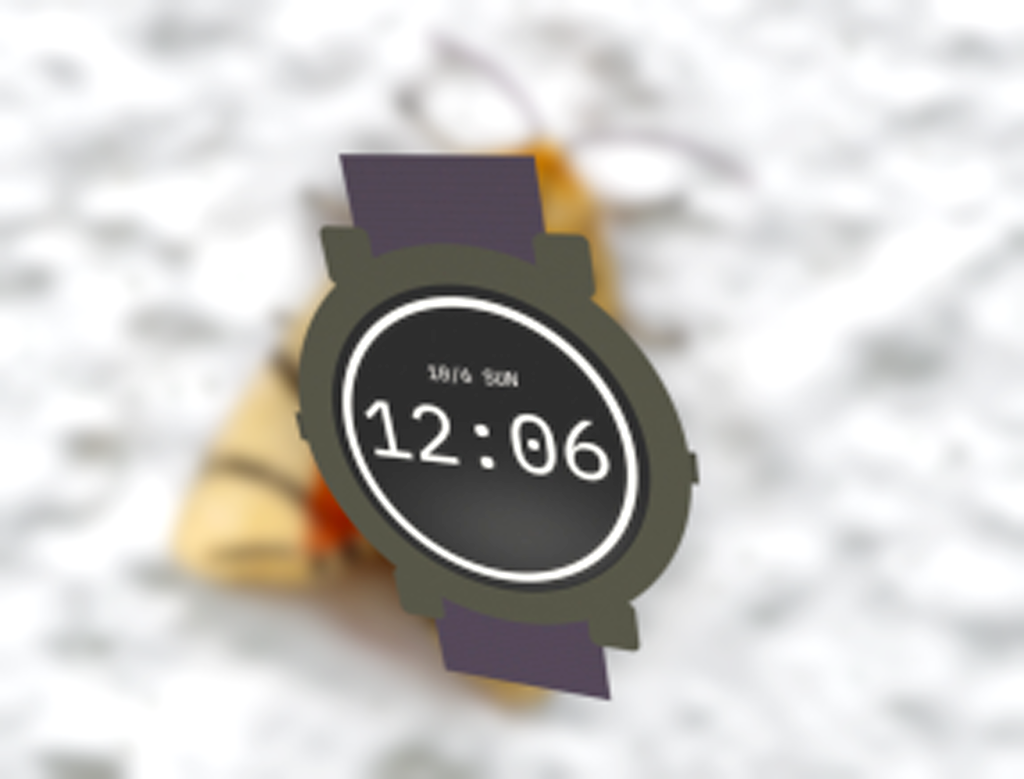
12:06
